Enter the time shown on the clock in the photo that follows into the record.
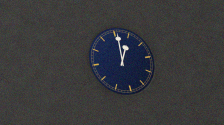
1:01
